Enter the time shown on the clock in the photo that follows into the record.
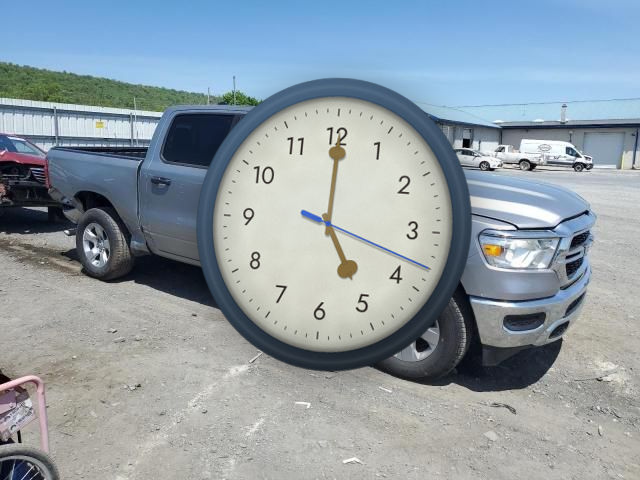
5:00:18
